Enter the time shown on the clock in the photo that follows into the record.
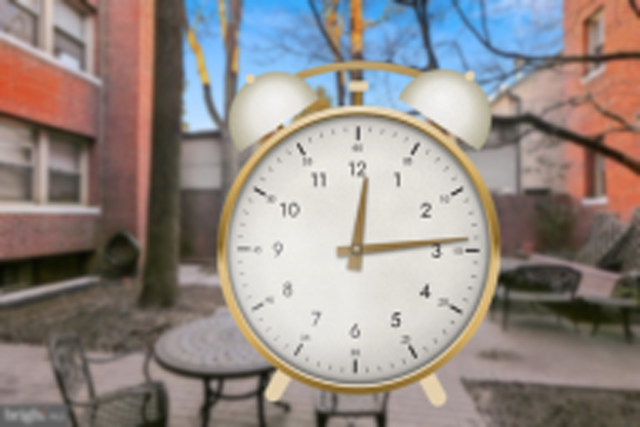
12:14
